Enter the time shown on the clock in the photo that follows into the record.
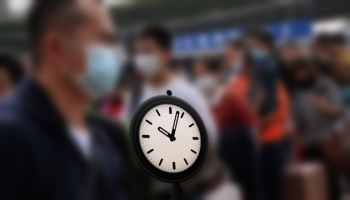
10:03
